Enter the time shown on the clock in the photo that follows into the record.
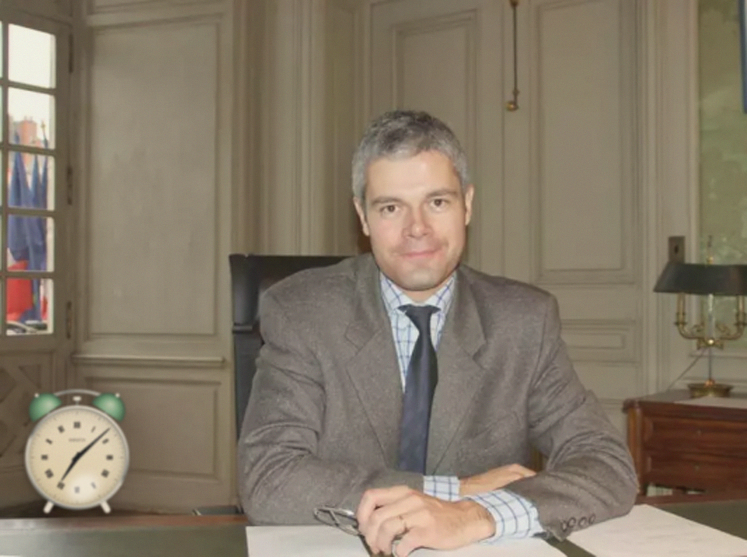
7:08
